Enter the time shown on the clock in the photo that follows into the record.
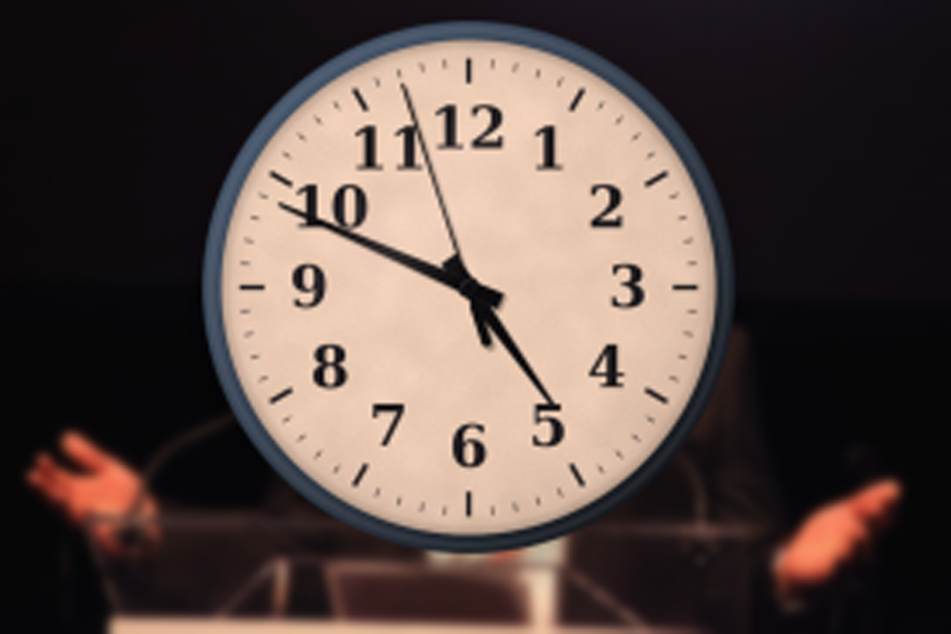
4:48:57
